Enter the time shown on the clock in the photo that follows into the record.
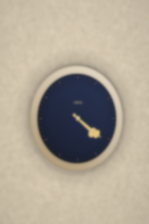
4:21
